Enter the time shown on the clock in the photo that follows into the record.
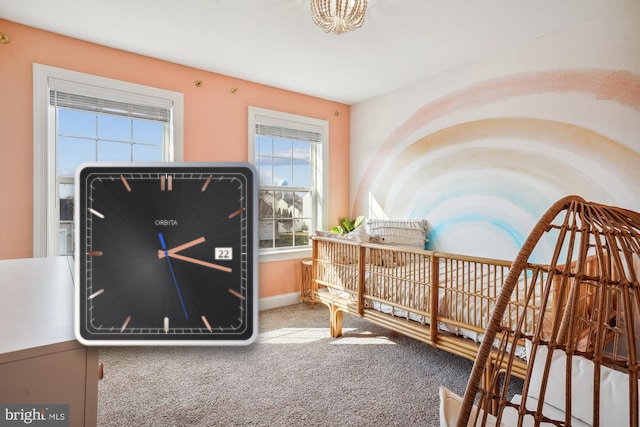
2:17:27
